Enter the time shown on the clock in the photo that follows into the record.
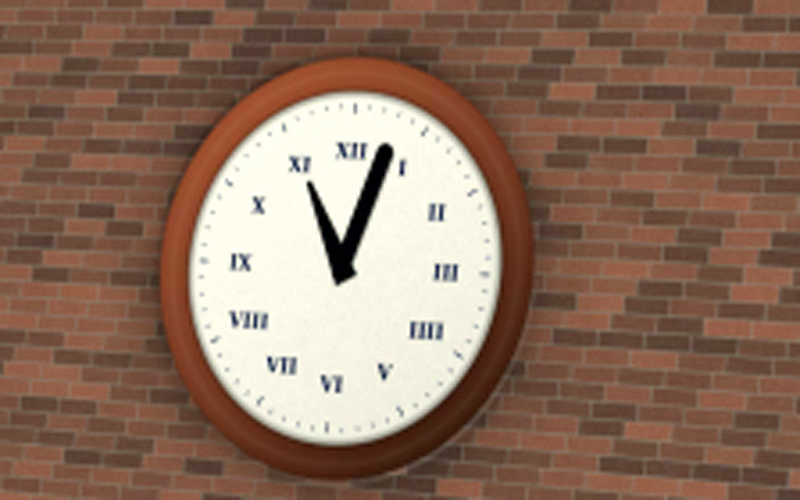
11:03
